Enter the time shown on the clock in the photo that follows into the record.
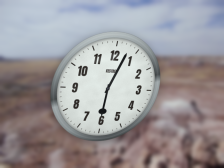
6:03
